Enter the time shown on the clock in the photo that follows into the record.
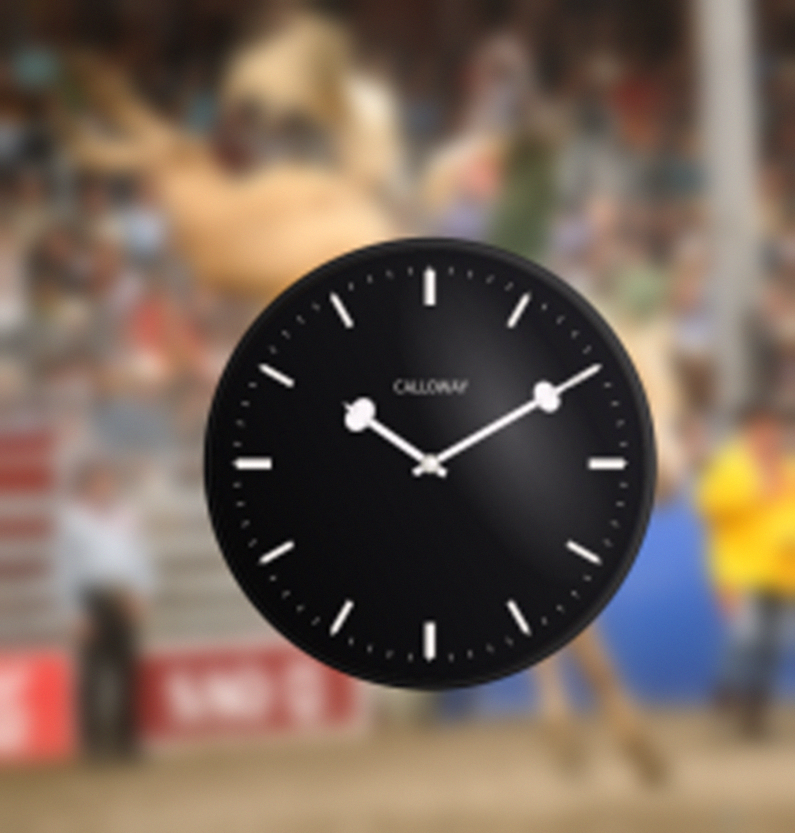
10:10
